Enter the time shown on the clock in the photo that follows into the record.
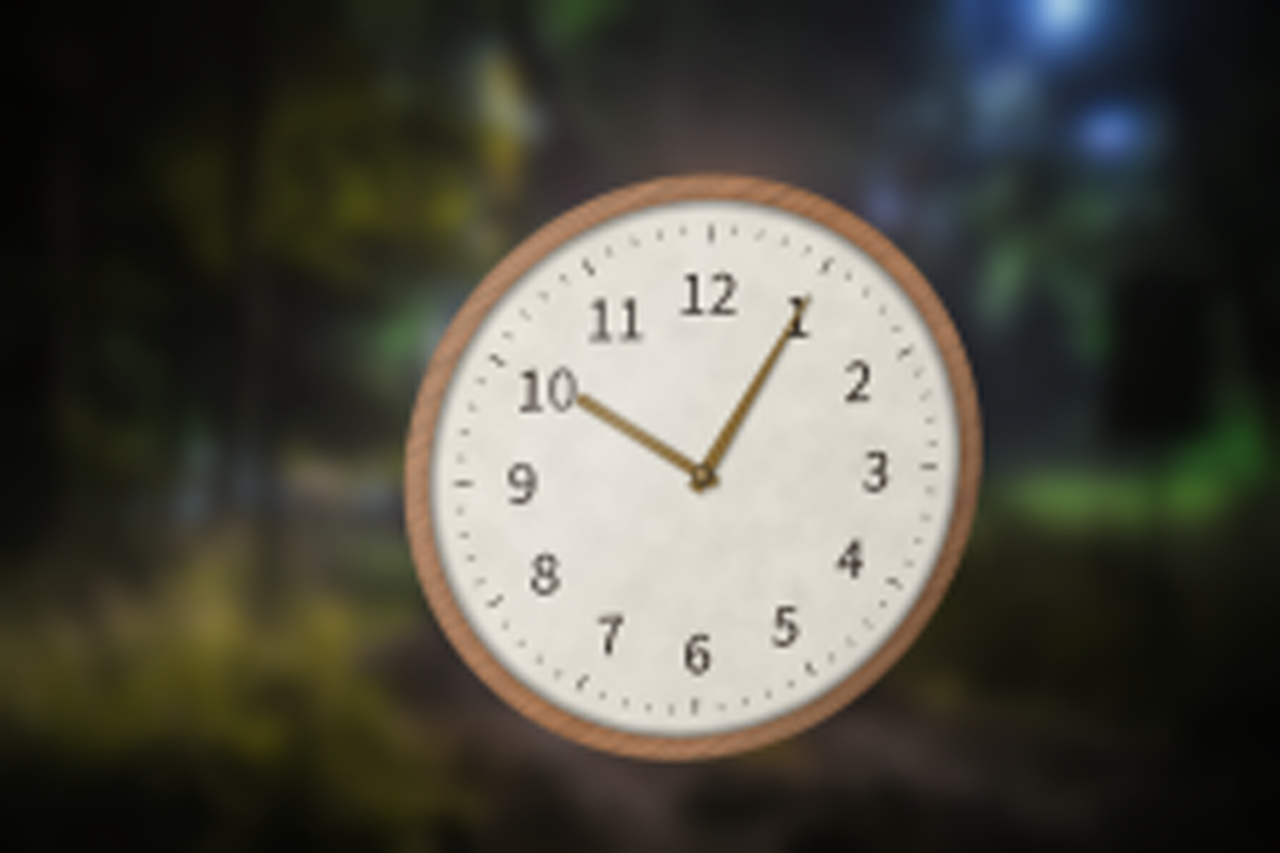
10:05
